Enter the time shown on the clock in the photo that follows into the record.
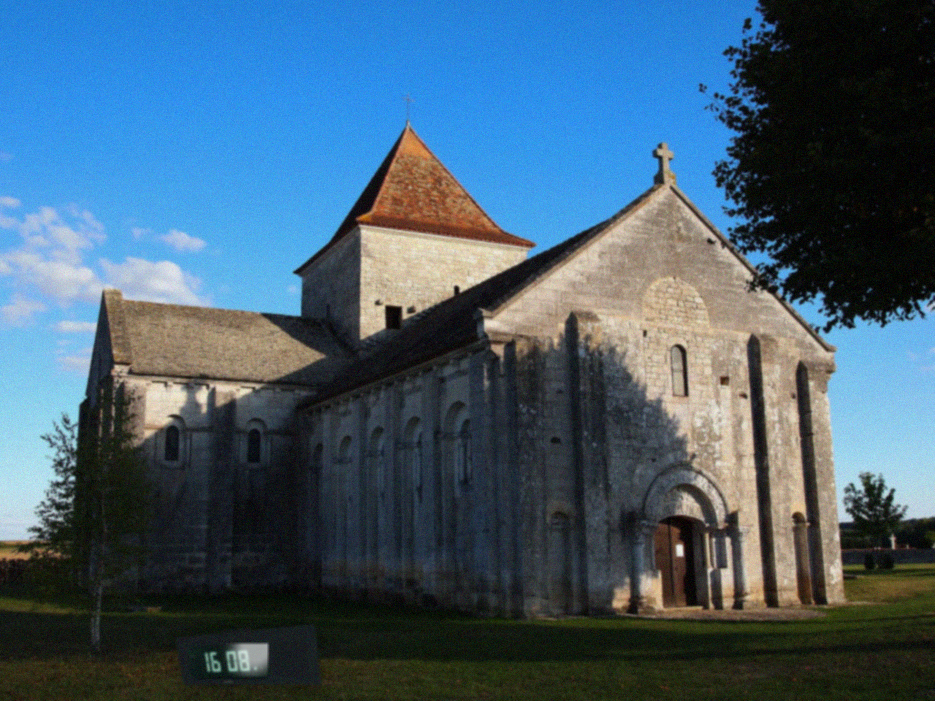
16:08
